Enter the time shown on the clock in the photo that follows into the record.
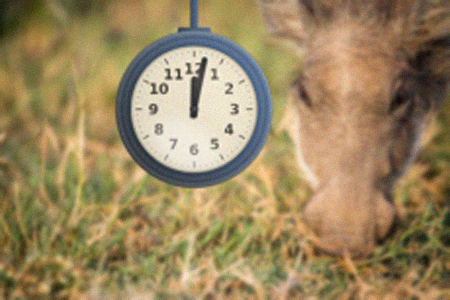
12:02
